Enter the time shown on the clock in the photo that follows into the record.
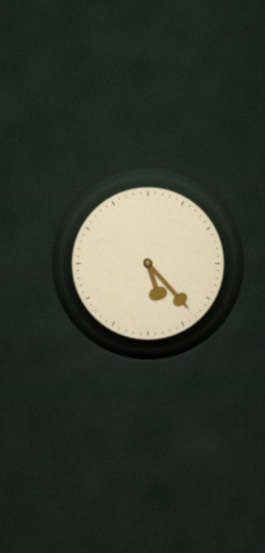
5:23
